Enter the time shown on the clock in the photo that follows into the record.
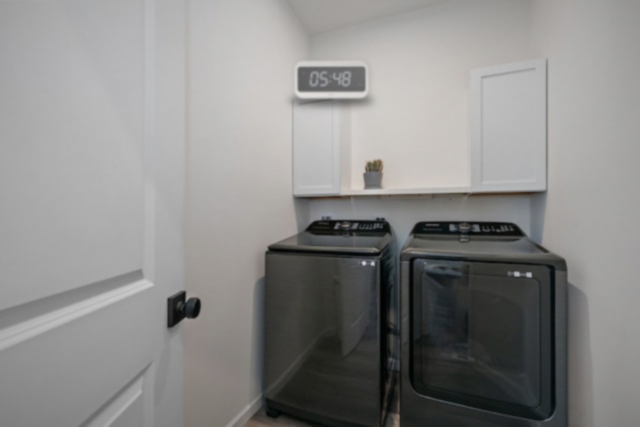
5:48
